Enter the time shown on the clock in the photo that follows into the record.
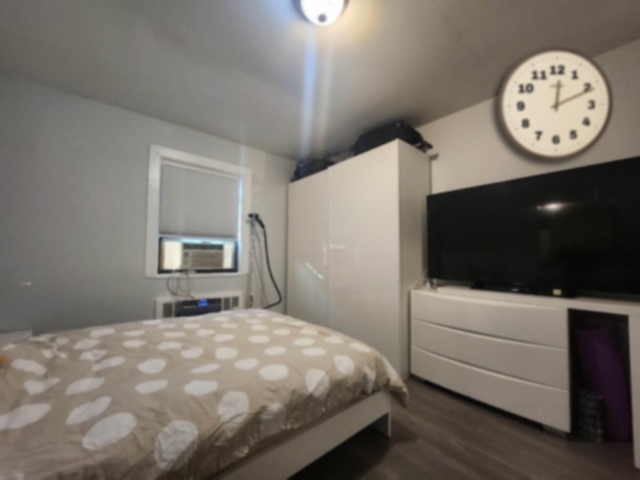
12:11
